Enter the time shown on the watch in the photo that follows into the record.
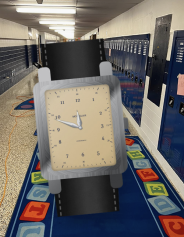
11:49
